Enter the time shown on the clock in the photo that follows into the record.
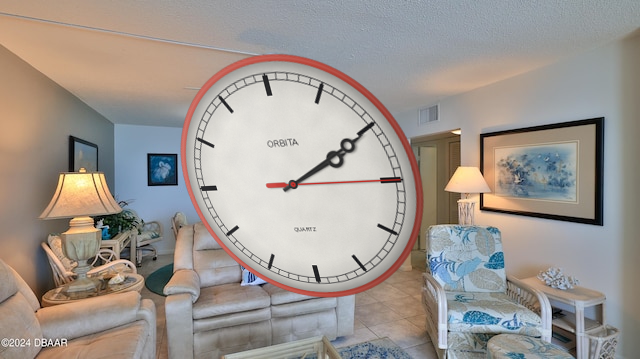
2:10:15
